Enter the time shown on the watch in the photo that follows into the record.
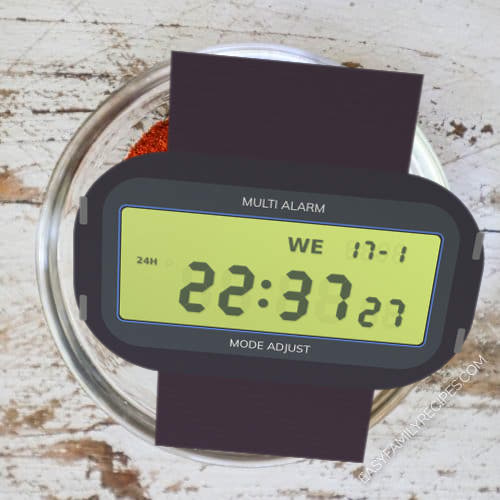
22:37:27
